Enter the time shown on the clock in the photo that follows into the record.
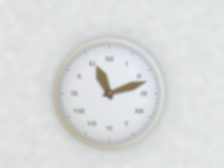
11:12
